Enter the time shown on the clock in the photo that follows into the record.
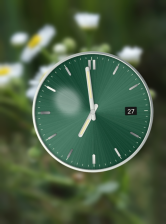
6:59
